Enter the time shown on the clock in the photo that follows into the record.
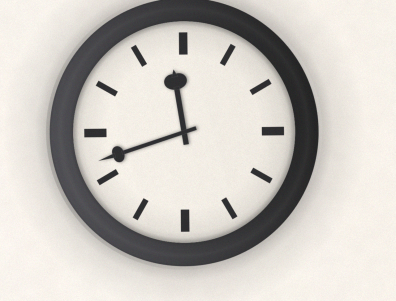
11:42
